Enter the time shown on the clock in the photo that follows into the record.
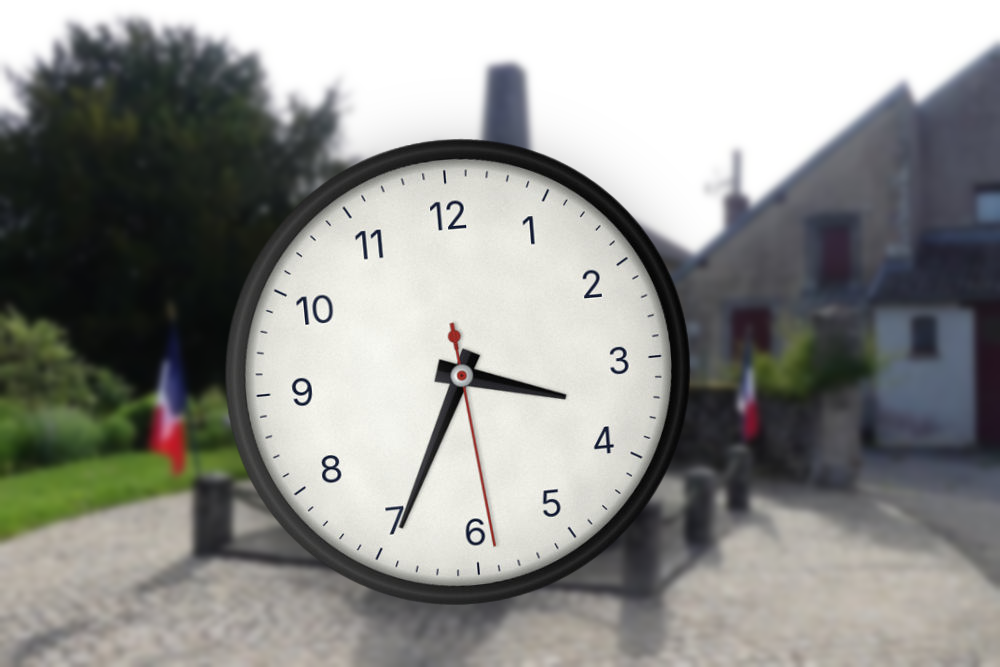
3:34:29
